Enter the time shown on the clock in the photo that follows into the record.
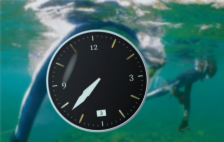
7:38
